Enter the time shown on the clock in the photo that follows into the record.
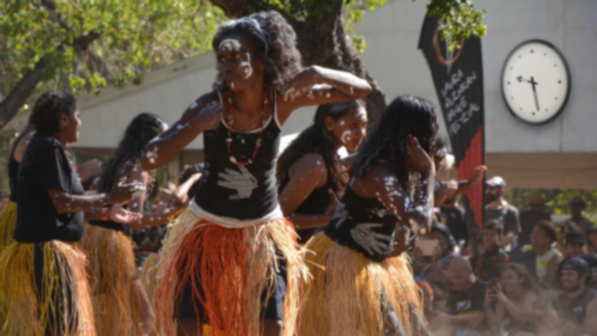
9:28
